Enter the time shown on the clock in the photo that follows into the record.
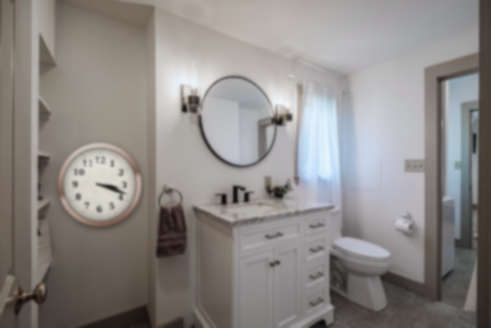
3:18
